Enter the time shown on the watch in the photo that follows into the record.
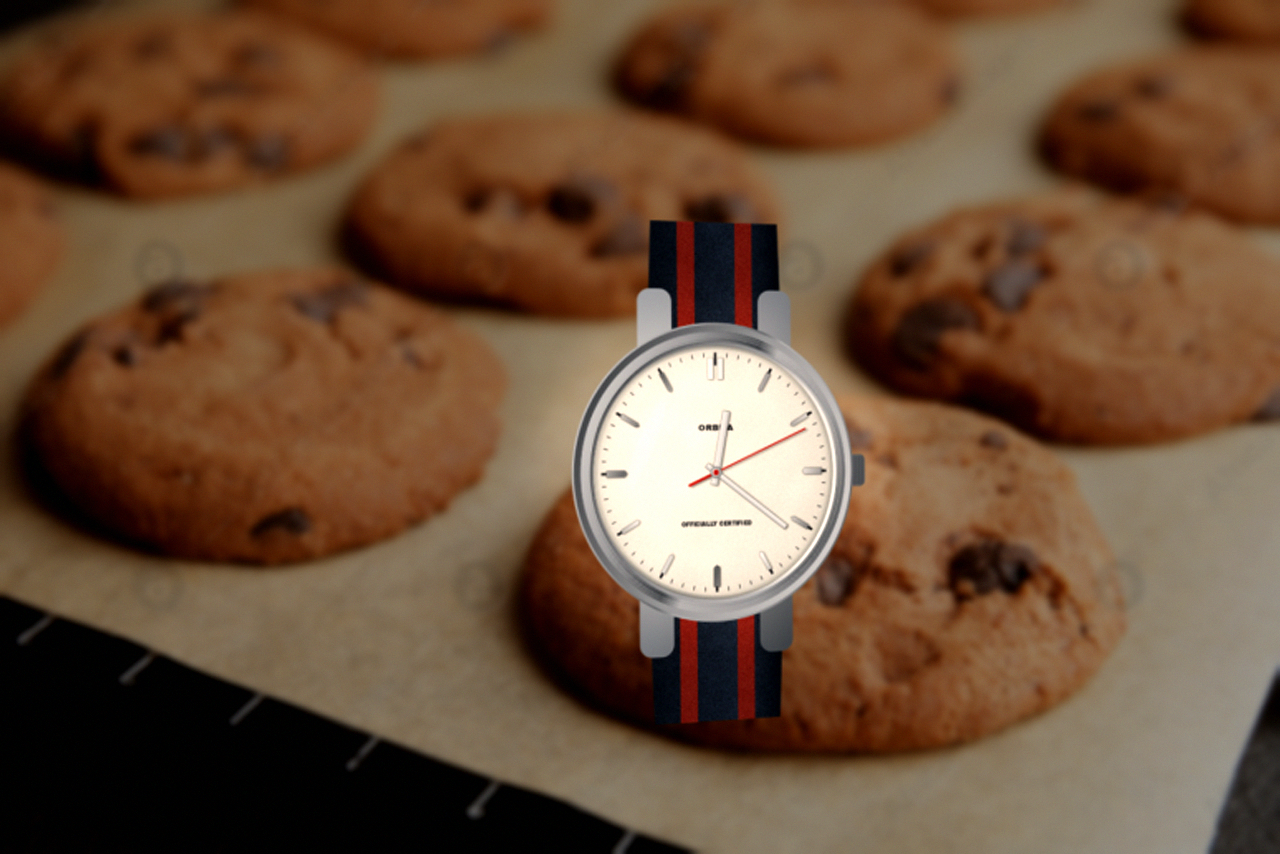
12:21:11
